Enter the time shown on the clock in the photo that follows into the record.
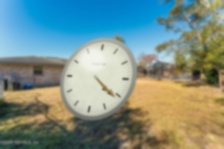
4:21
